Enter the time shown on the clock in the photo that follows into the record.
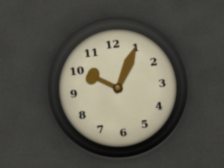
10:05
